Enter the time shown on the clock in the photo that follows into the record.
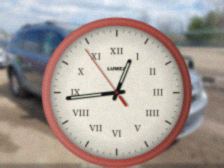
12:43:54
